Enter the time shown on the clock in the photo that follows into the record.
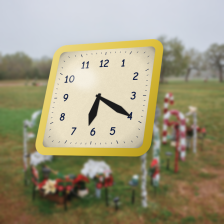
6:20
